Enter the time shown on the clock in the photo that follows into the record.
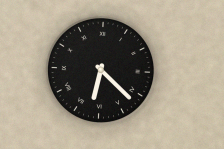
6:22
